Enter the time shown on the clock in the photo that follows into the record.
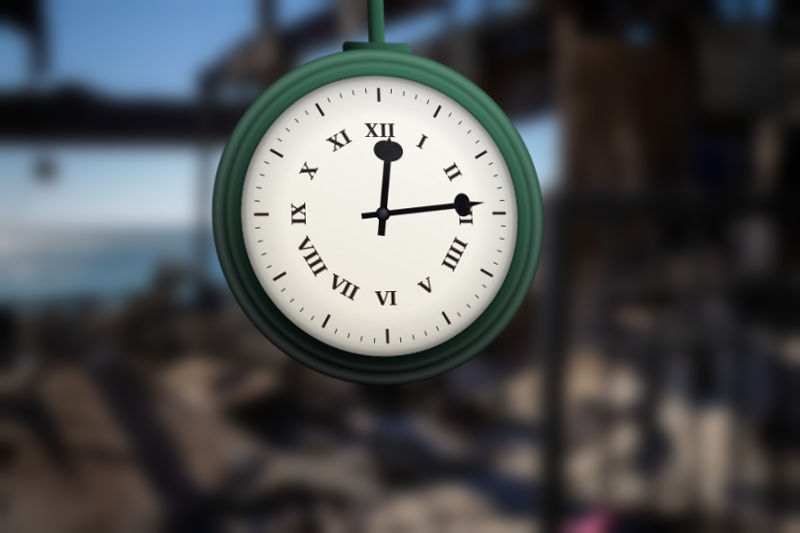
12:14
